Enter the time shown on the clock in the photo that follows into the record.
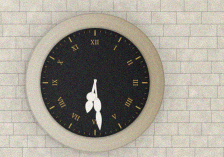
6:29
